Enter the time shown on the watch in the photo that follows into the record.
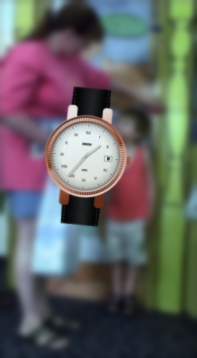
1:36
